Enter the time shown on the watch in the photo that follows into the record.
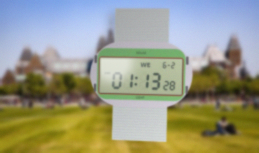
1:13
